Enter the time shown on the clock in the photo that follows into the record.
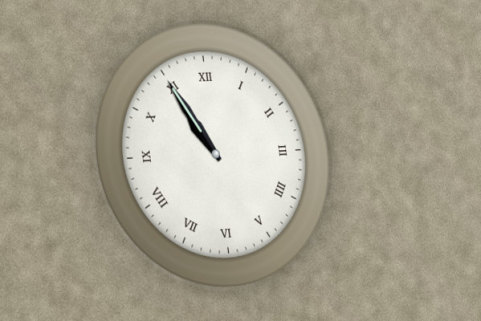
10:55
